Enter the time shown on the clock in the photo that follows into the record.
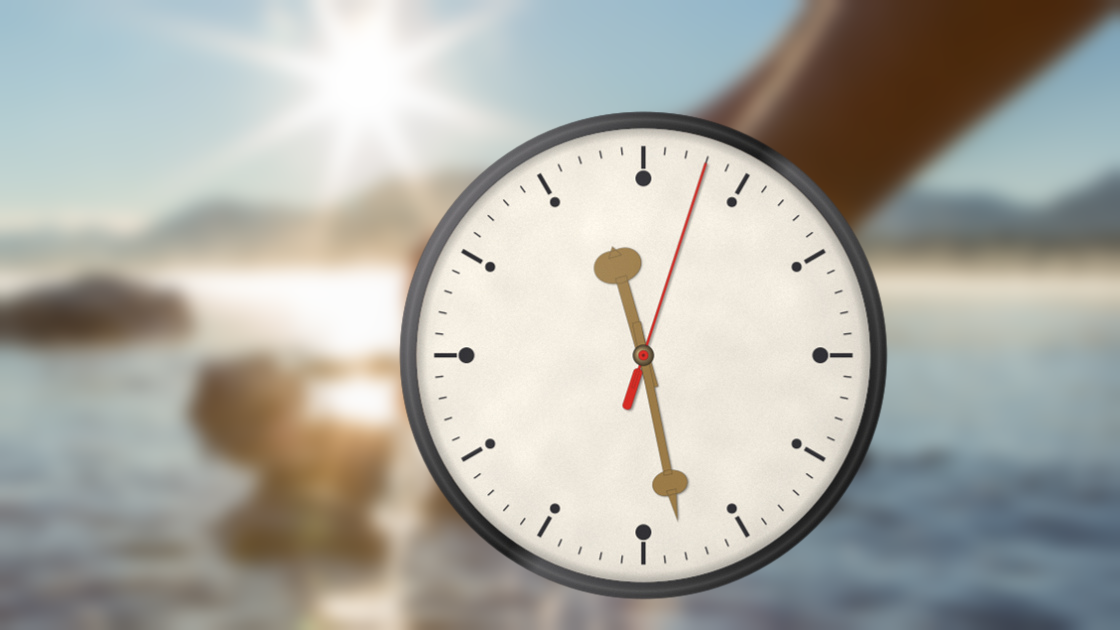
11:28:03
